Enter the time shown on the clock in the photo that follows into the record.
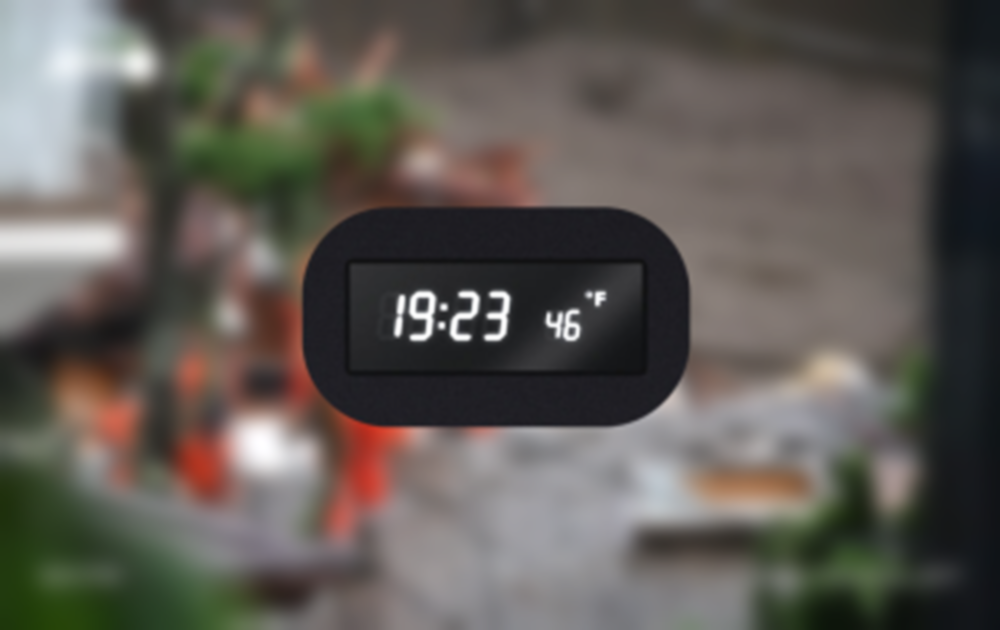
19:23
